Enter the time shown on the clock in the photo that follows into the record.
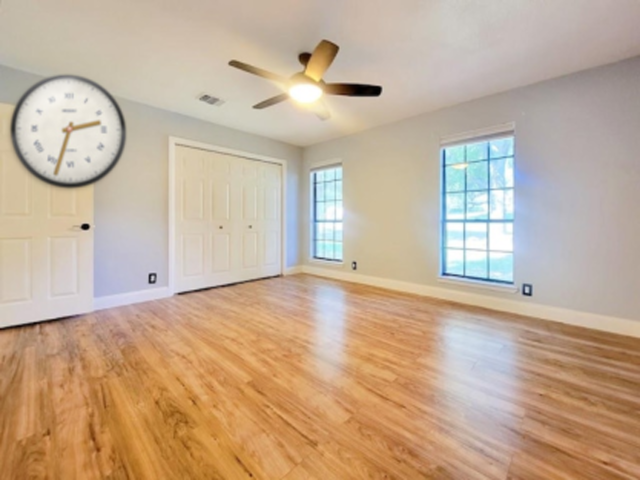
2:33
